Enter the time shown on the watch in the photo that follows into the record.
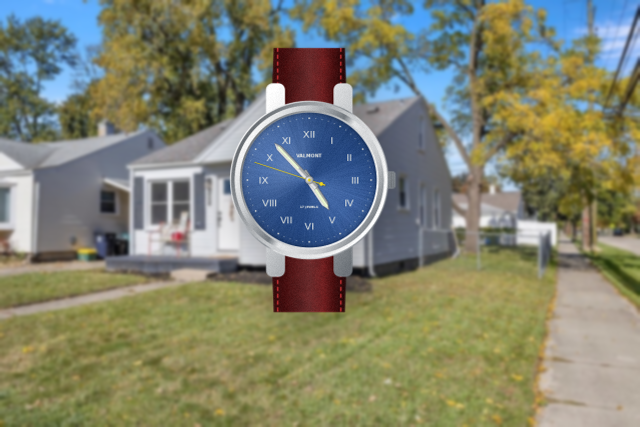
4:52:48
